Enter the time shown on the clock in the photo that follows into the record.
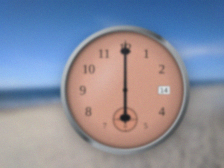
6:00
